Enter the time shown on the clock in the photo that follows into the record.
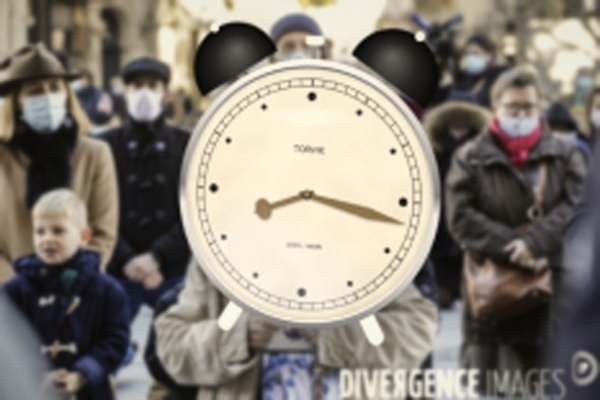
8:17
